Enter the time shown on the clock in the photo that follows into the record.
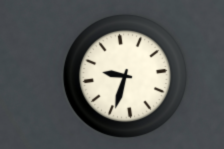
9:34
